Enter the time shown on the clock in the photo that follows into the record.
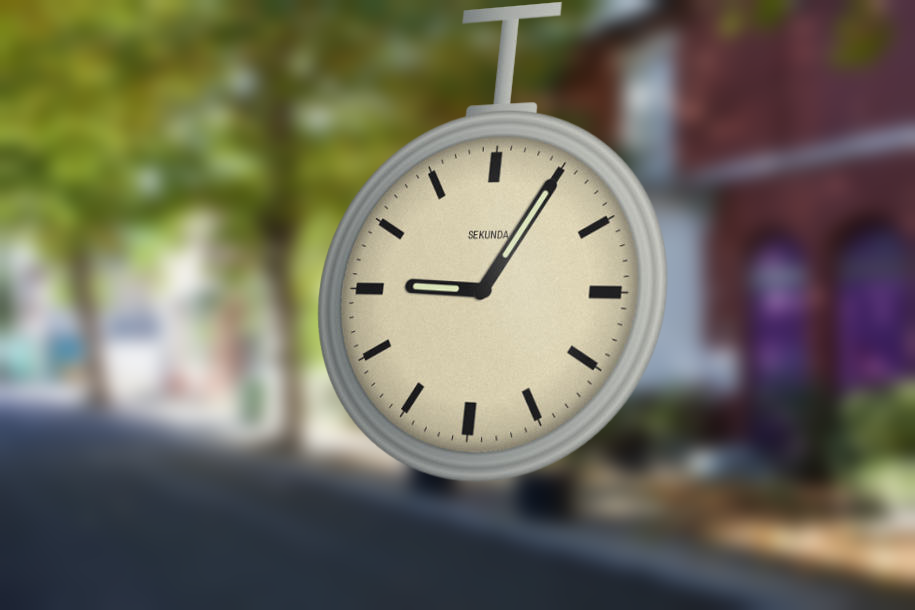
9:05
